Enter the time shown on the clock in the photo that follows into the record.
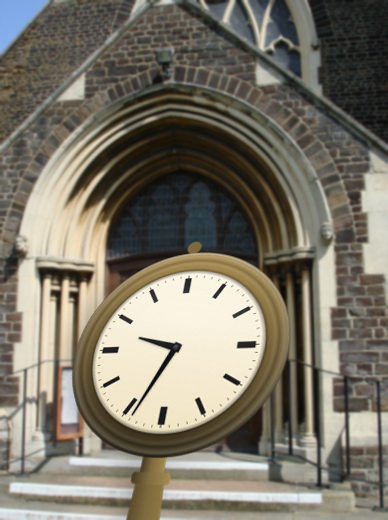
9:34
